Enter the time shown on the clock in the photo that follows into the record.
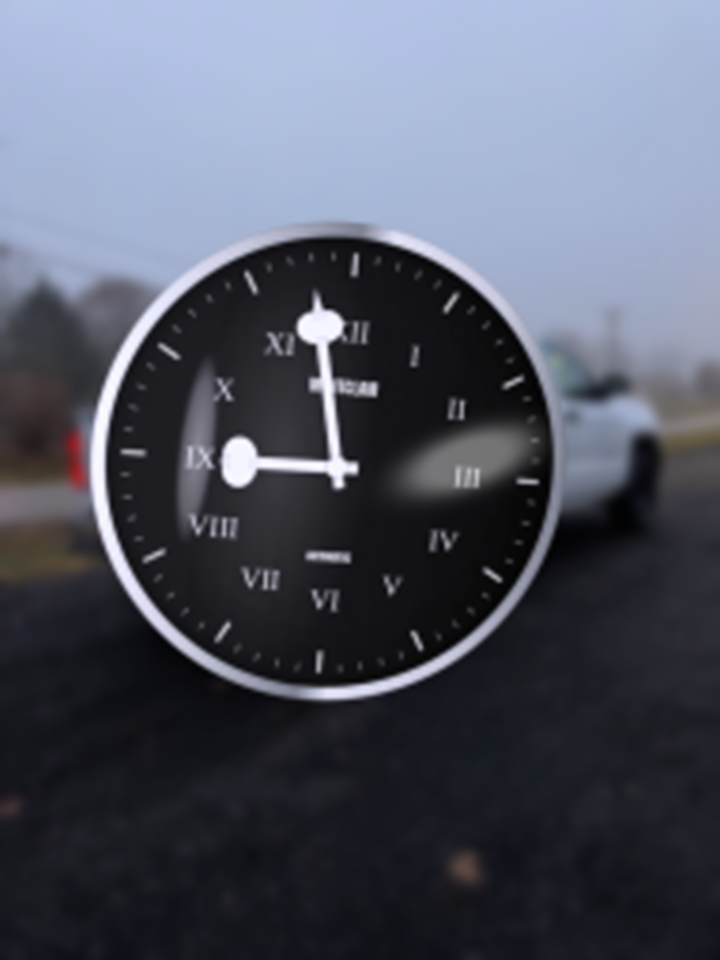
8:58
